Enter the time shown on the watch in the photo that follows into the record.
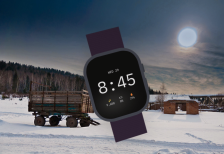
8:45
